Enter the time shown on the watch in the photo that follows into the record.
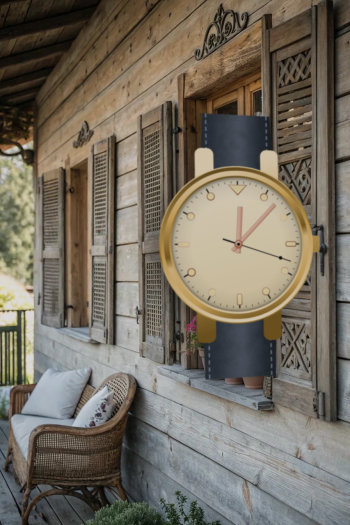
12:07:18
